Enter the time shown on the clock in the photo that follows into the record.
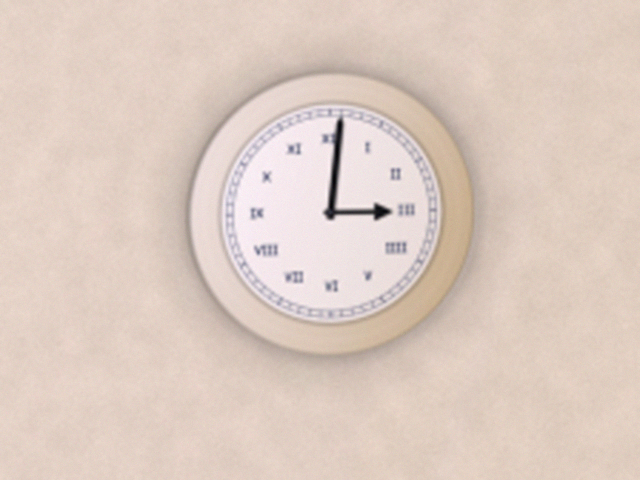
3:01
